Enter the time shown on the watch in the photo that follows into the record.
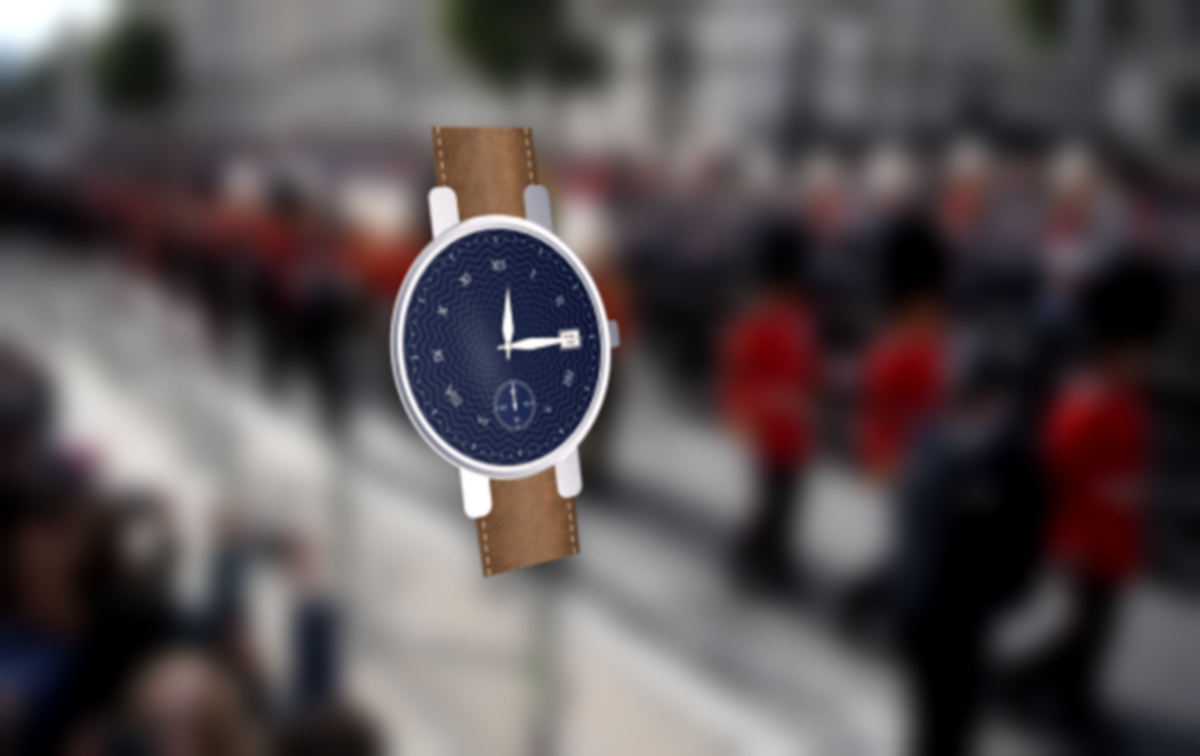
12:15
